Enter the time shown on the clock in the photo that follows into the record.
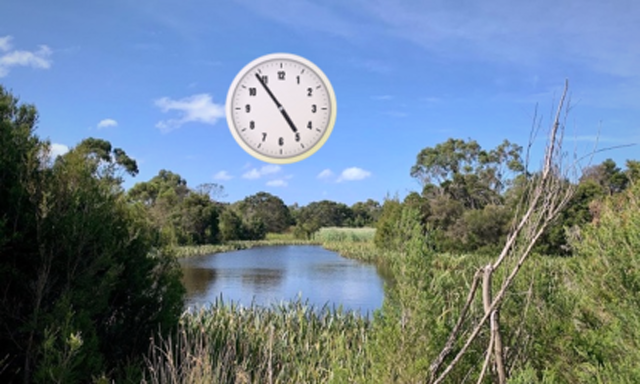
4:54
